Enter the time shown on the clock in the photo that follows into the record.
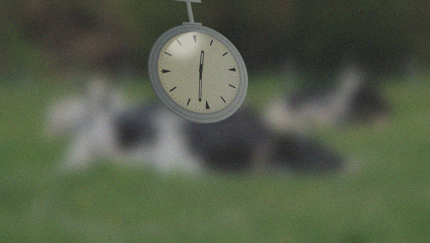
12:32
